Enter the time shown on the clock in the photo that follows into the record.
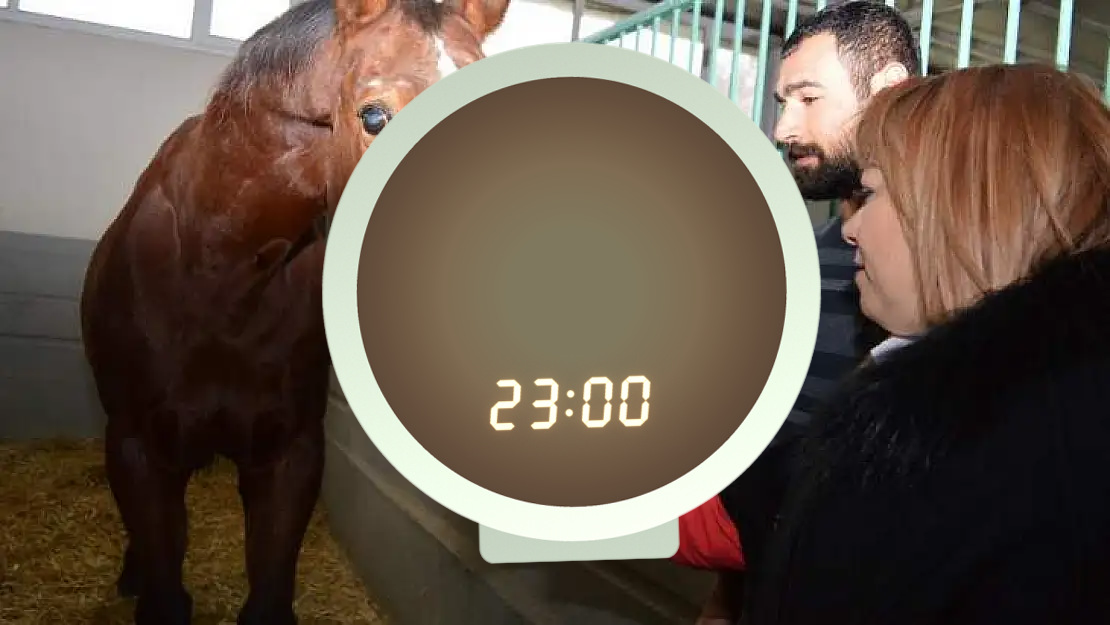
23:00
